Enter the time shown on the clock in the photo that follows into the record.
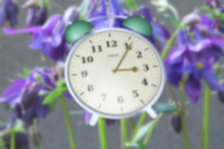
3:06
